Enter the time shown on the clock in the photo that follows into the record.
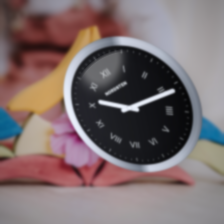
10:16
